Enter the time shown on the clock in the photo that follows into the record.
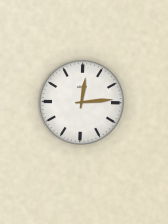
12:14
